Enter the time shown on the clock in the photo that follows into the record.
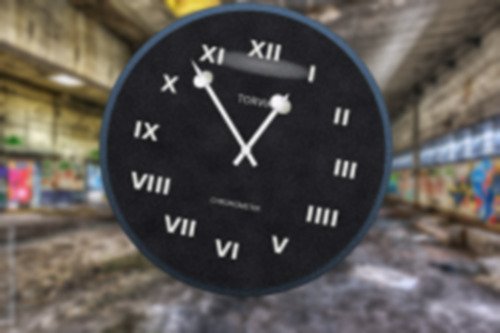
12:53
